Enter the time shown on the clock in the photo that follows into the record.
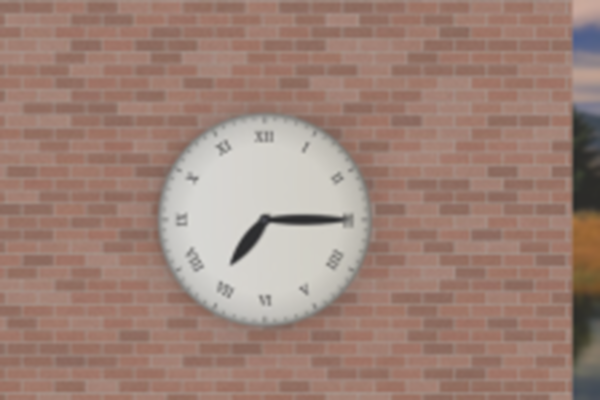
7:15
